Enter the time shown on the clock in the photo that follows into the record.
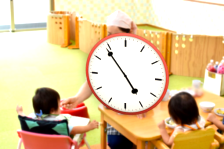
4:54
